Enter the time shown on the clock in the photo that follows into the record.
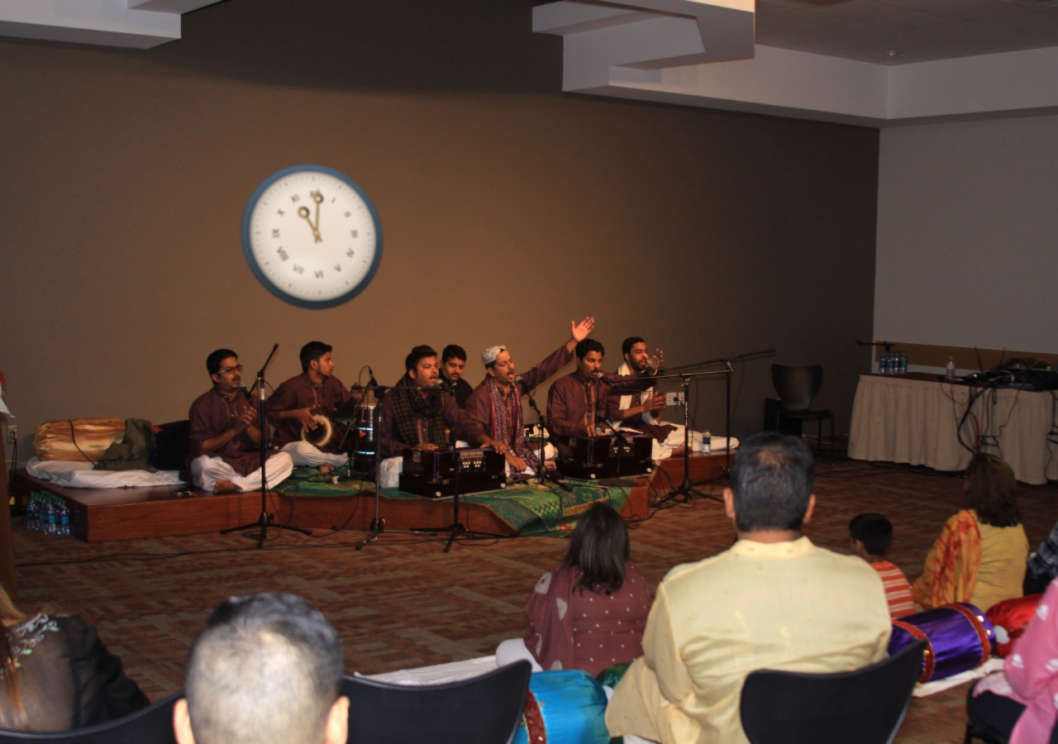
11:01
